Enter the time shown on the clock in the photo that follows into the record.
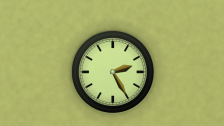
2:25
